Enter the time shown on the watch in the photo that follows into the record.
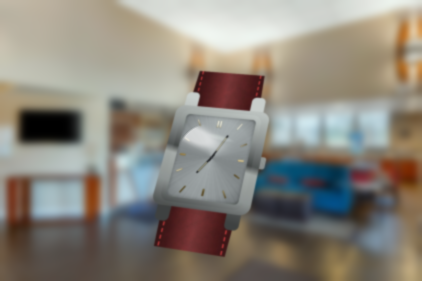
7:04
